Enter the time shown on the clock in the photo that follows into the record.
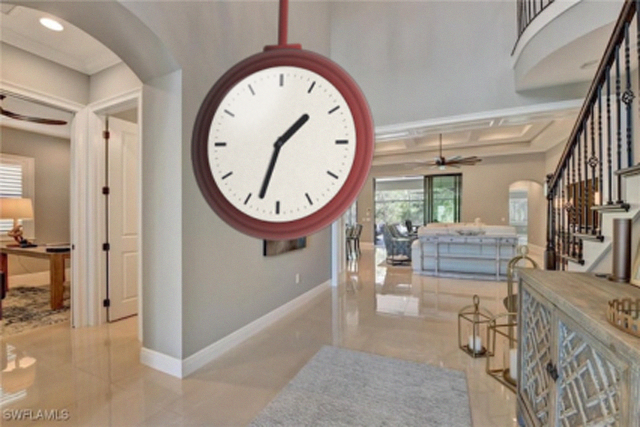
1:33
